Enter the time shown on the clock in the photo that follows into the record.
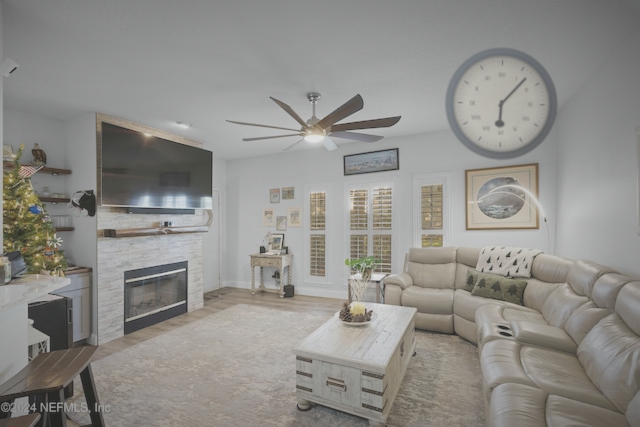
6:07
